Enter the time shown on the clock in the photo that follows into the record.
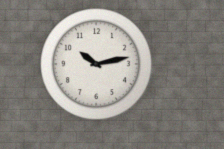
10:13
